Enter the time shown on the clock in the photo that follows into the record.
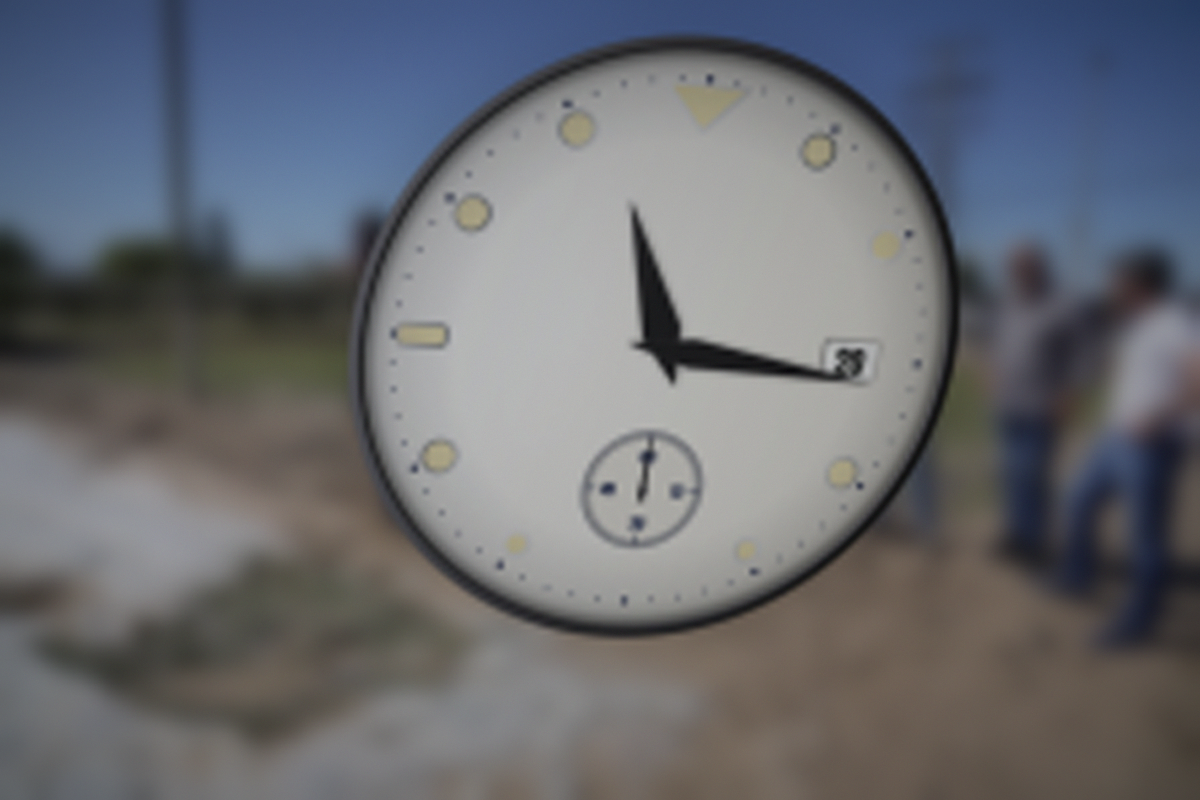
11:16
